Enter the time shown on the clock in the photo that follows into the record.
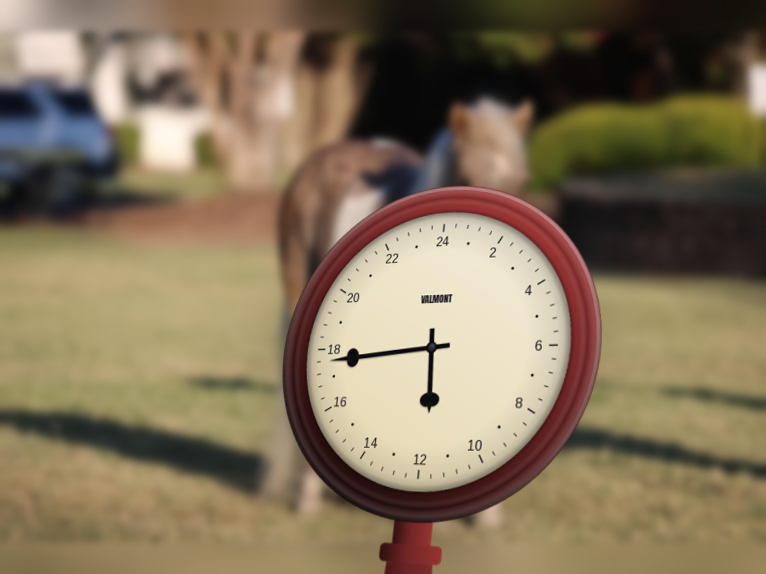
11:44
